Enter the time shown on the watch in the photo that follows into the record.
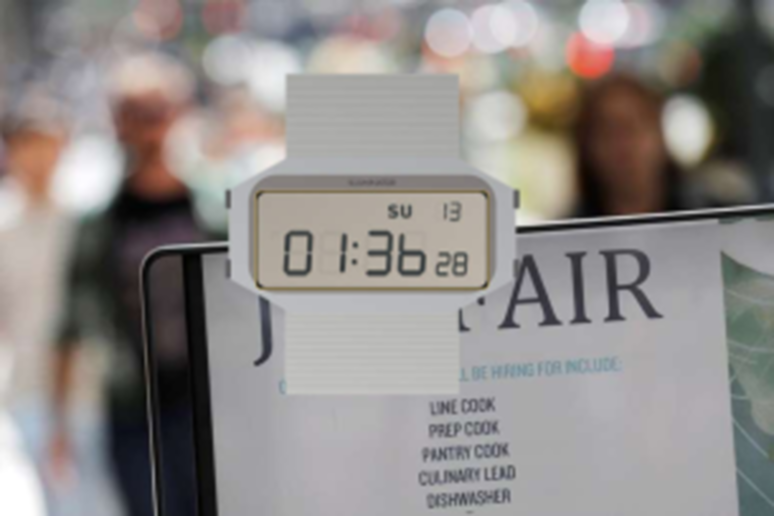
1:36:28
